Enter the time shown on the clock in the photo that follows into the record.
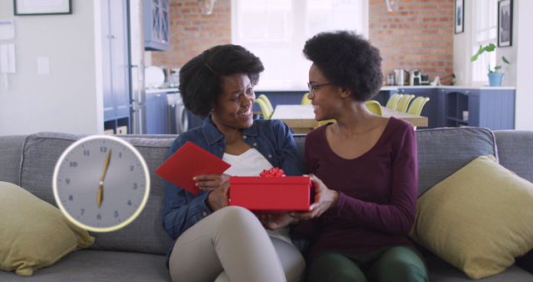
6:02
